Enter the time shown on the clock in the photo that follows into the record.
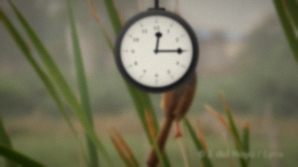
12:15
